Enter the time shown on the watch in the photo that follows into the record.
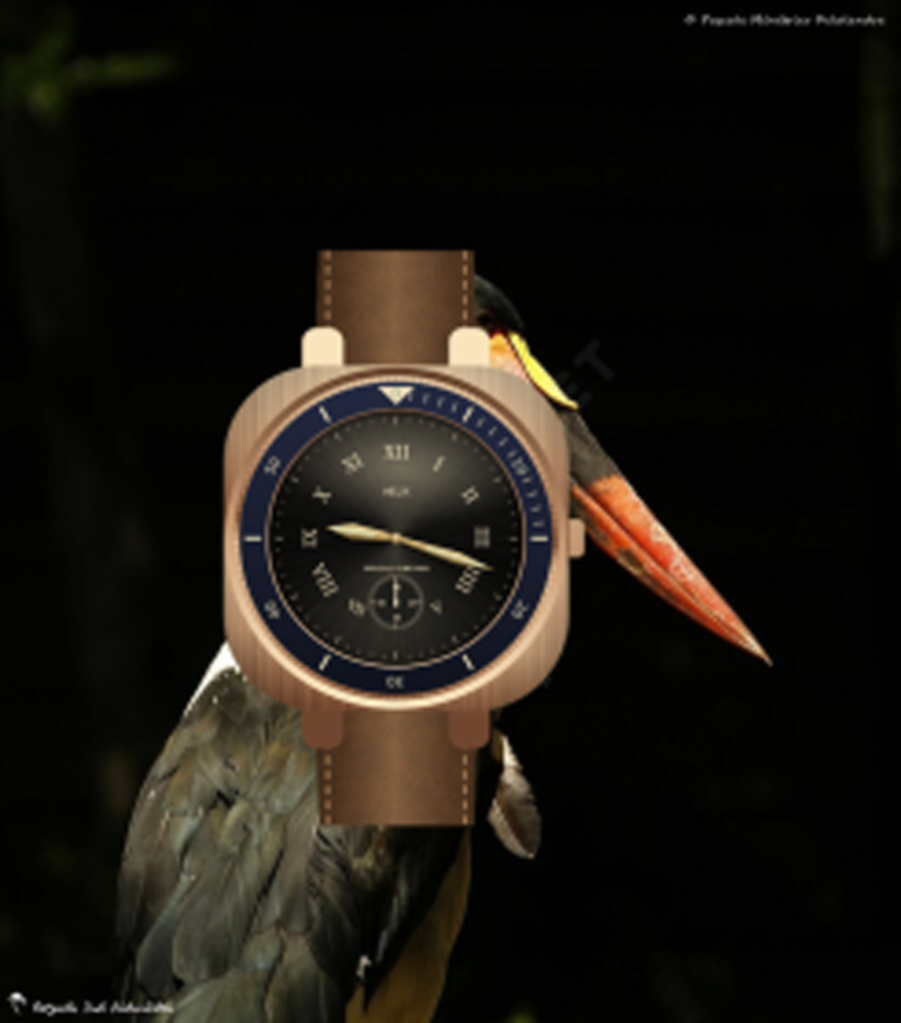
9:18
